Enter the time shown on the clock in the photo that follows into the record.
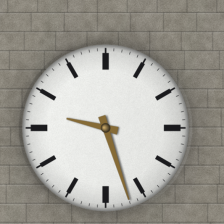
9:27
